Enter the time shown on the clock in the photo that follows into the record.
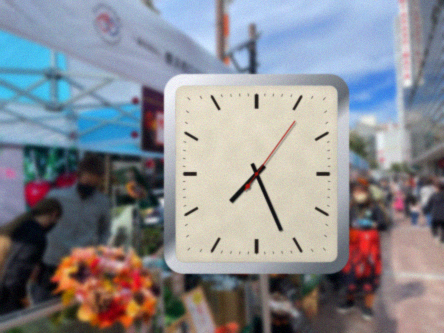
7:26:06
